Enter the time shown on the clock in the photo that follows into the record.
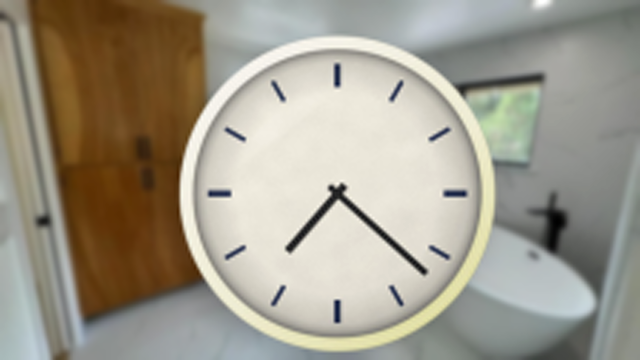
7:22
